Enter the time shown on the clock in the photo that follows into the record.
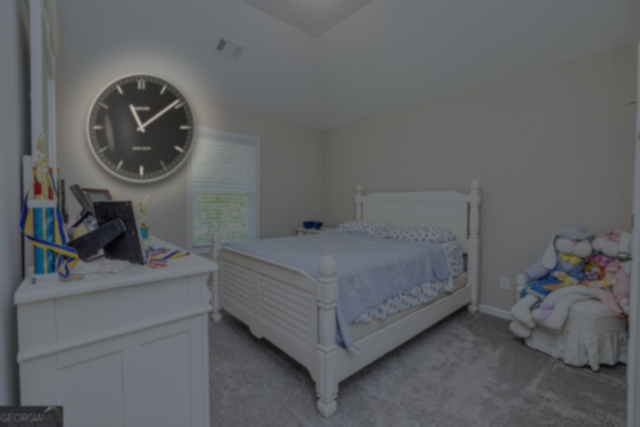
11:09
